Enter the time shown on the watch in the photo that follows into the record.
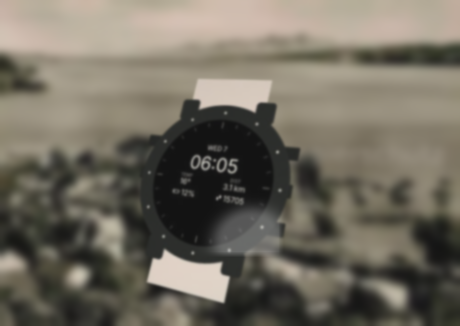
6:05
